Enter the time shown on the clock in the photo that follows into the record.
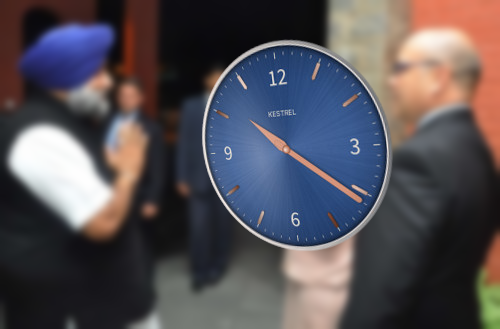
10:21
